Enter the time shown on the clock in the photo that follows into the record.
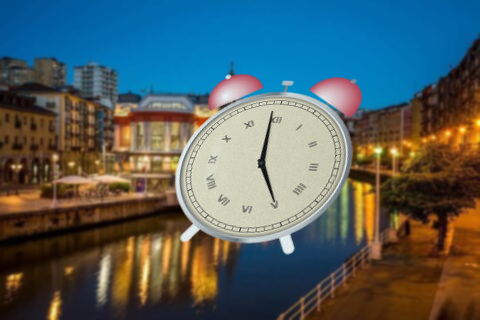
4:59
